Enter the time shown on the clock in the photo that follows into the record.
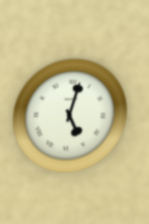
5:02
